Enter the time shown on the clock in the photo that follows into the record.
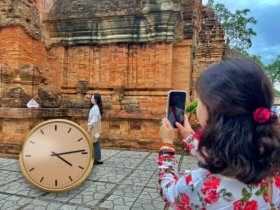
4:14
